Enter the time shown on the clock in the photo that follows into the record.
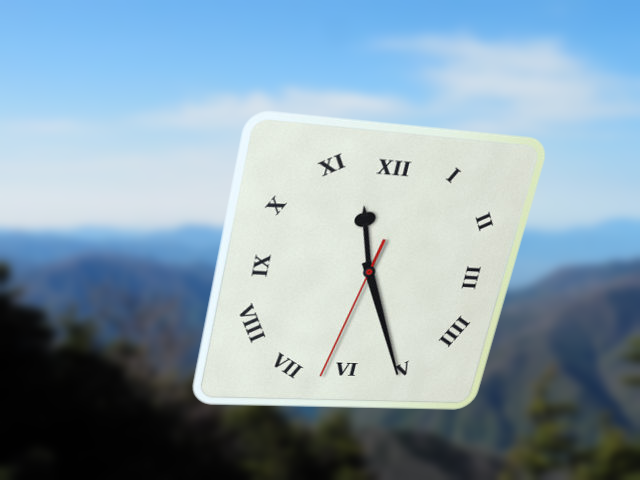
11:25:32
